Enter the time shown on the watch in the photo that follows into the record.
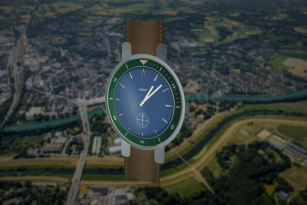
1:08
